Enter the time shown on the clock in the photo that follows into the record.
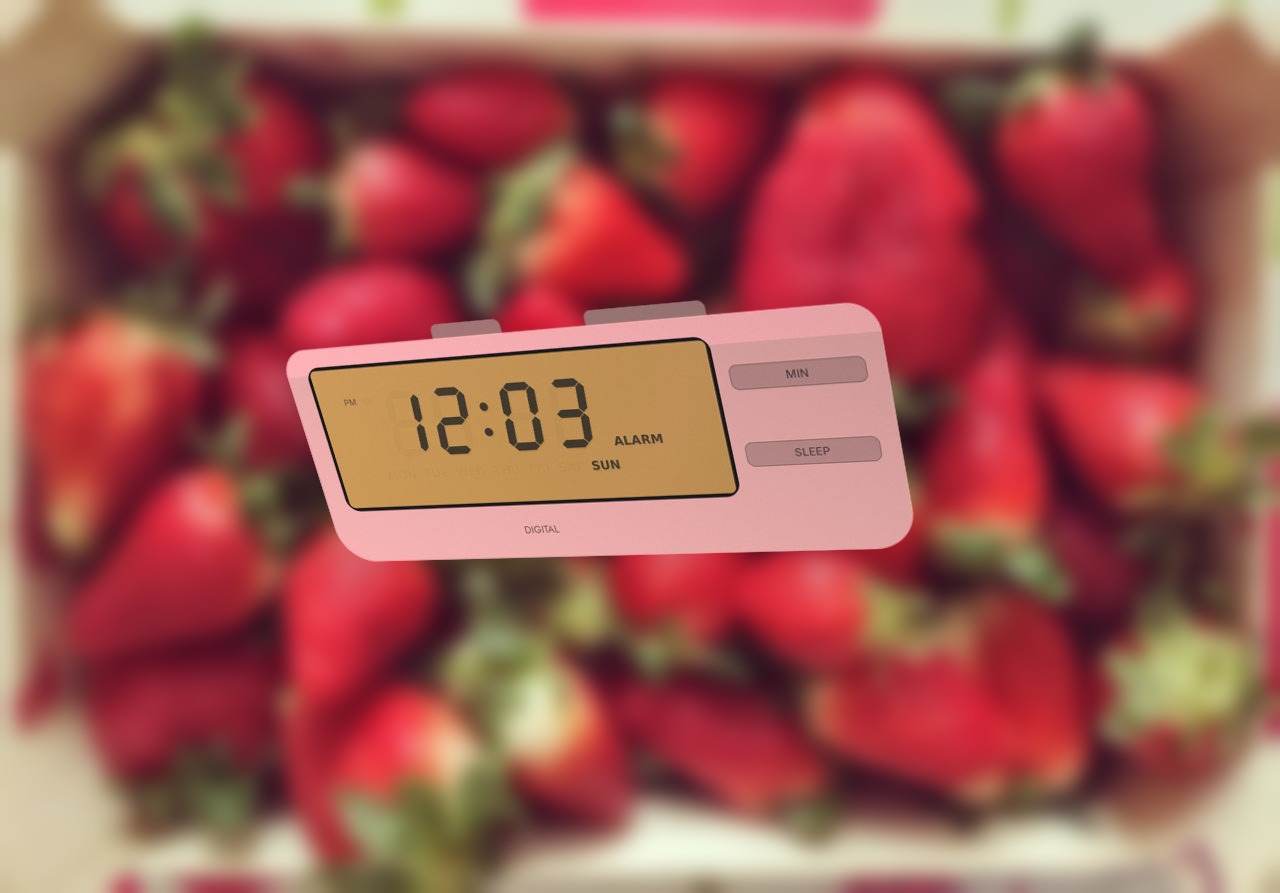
12:03
